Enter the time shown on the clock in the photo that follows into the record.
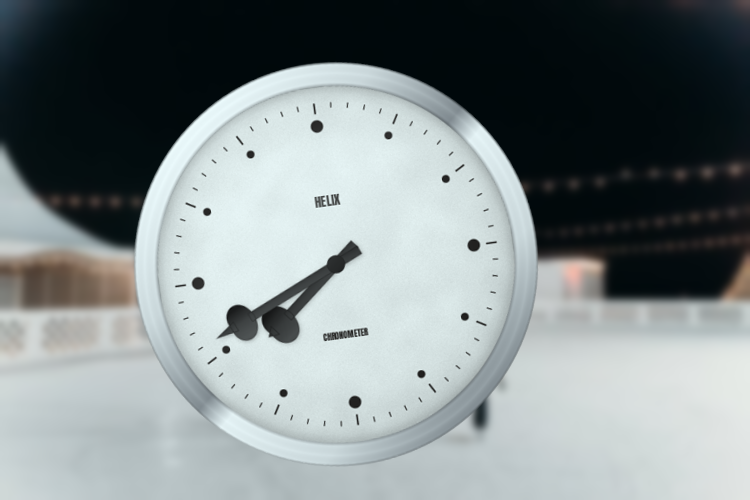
7:41
